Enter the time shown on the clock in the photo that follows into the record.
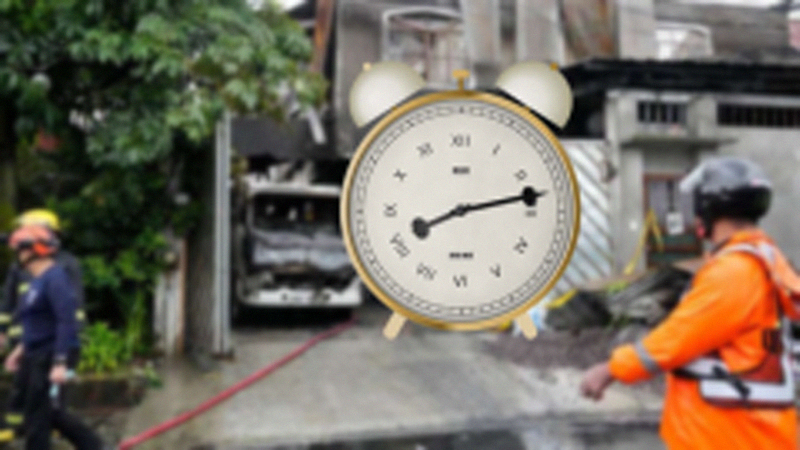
8:13
